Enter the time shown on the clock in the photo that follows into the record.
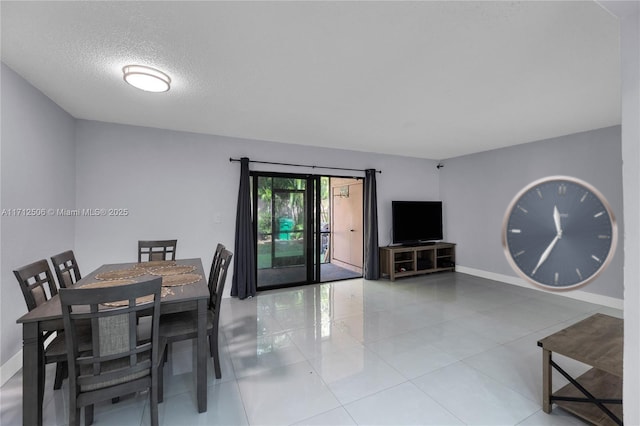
11:35
